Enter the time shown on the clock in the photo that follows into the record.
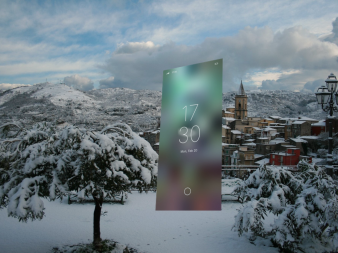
17:30
